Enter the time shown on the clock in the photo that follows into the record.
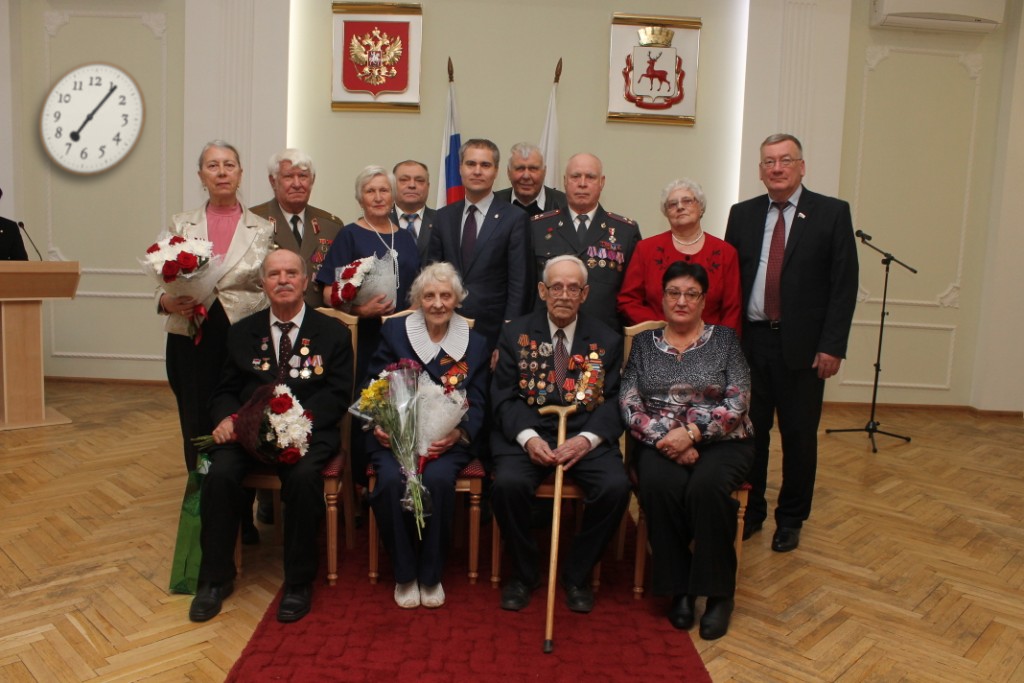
7:06
